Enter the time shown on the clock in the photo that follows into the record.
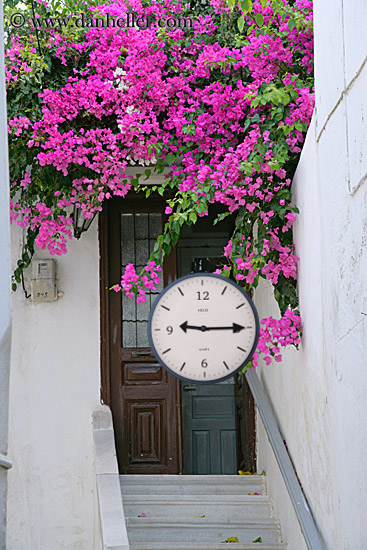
9:15
